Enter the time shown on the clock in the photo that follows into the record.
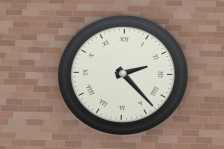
2:23
